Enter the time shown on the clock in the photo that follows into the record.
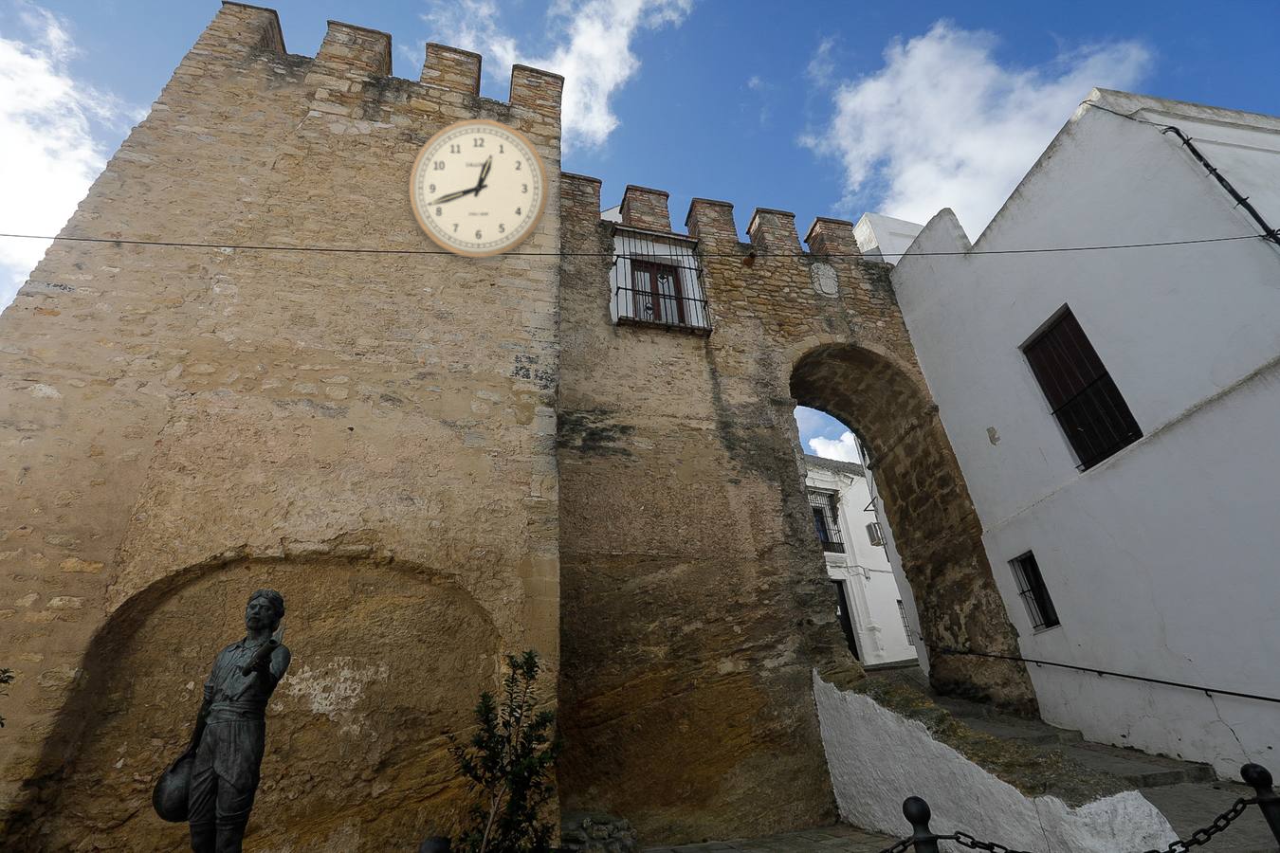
12:42
